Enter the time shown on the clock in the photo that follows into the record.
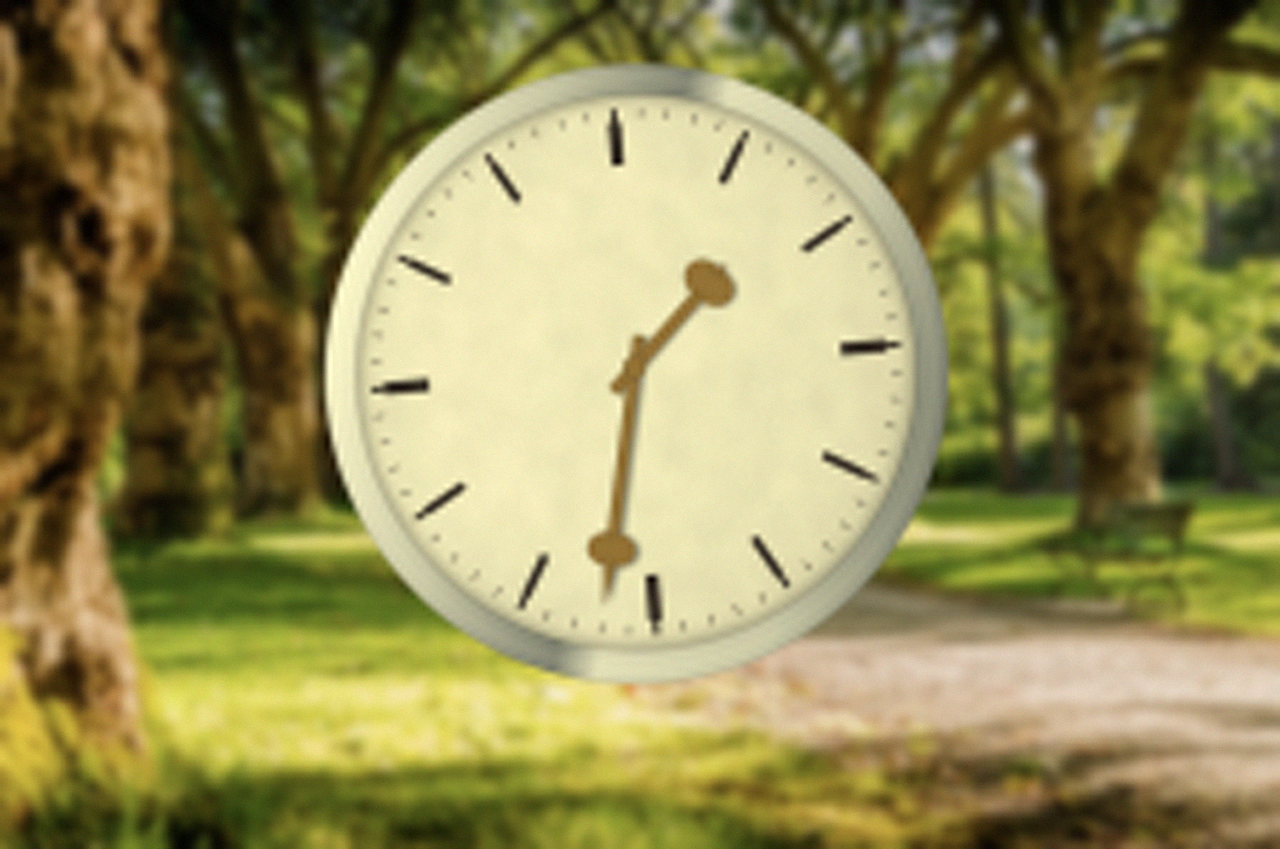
1:32
